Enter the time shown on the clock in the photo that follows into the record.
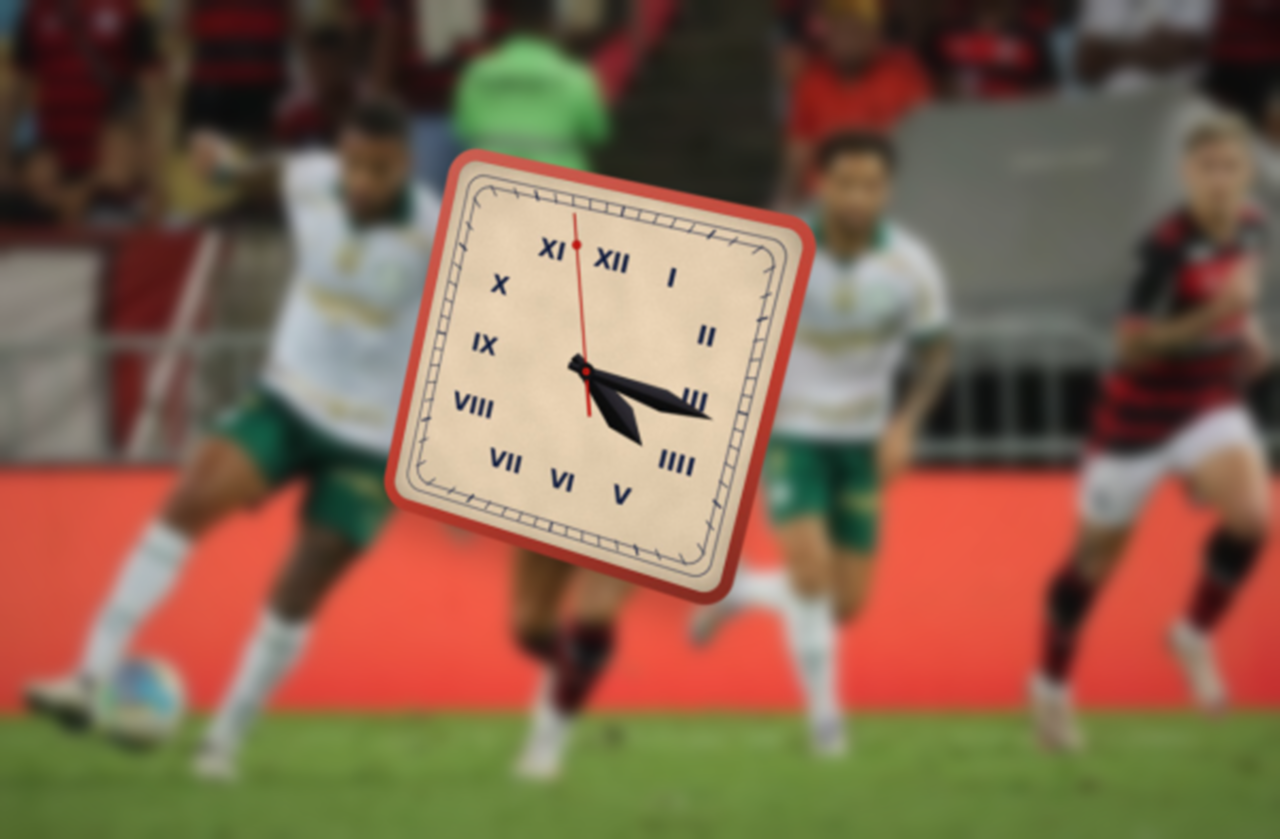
4:15:57
